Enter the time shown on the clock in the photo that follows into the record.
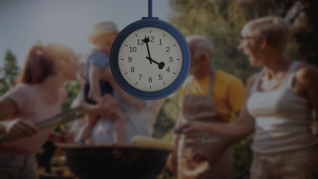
3:58
